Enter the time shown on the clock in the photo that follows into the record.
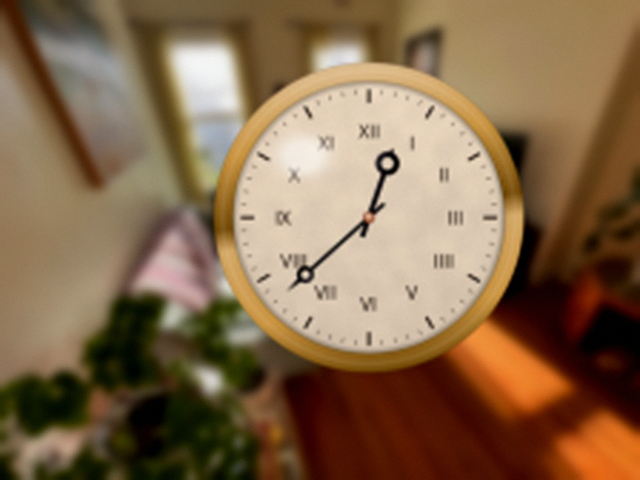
12:38
